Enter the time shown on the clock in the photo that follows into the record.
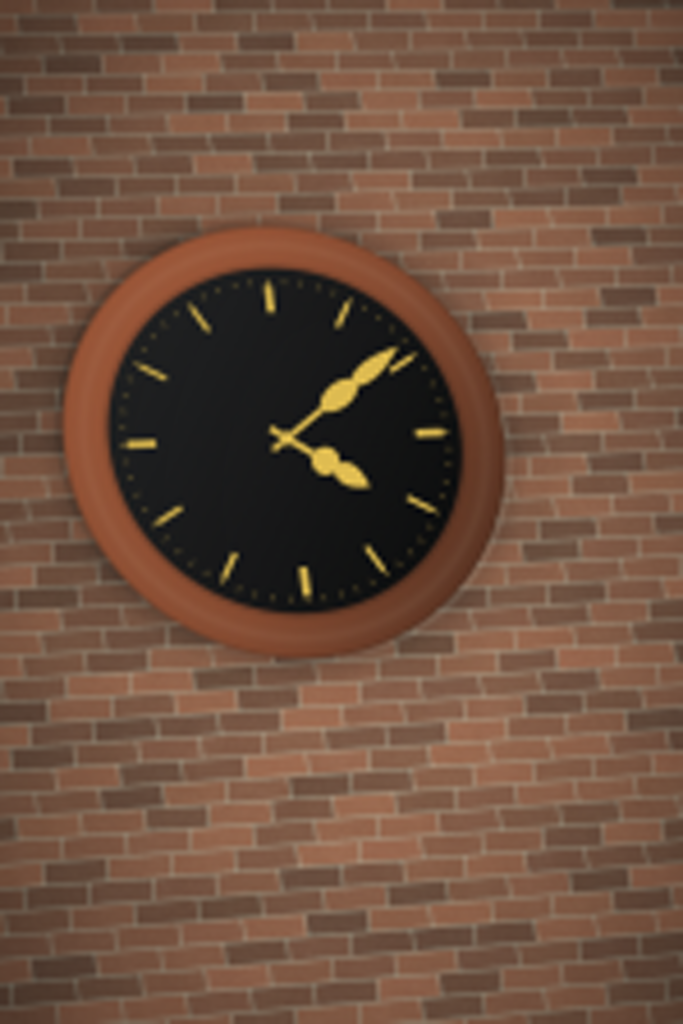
4:09
